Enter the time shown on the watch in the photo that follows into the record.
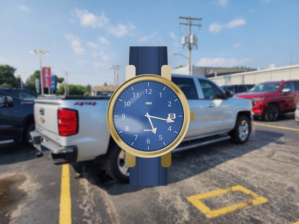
5:17
